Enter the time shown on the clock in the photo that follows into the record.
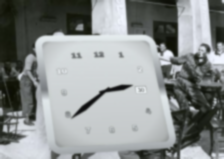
2:39
